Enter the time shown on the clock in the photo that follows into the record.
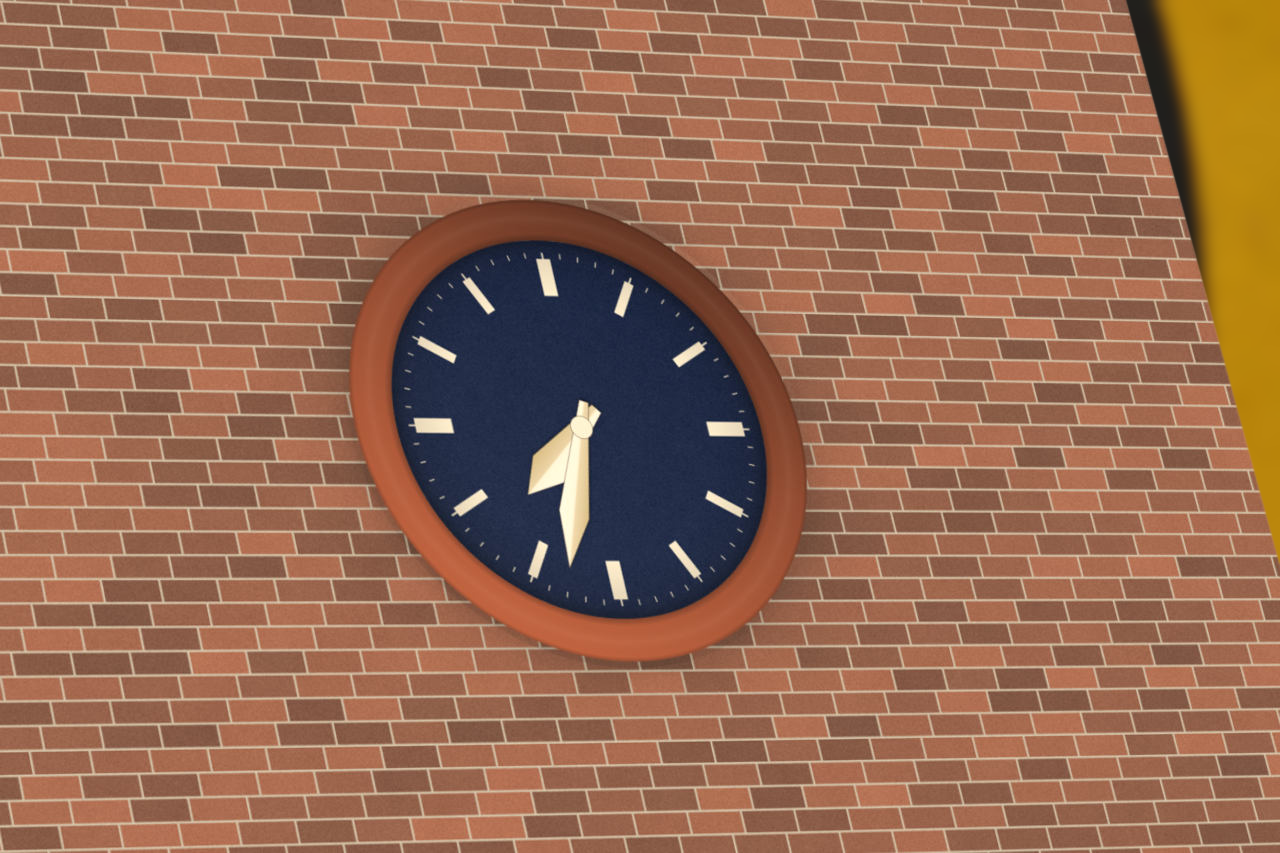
7:33
